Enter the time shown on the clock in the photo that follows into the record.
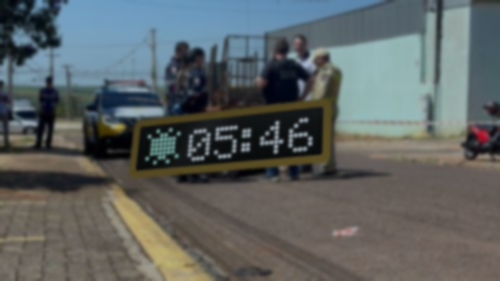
5:46
